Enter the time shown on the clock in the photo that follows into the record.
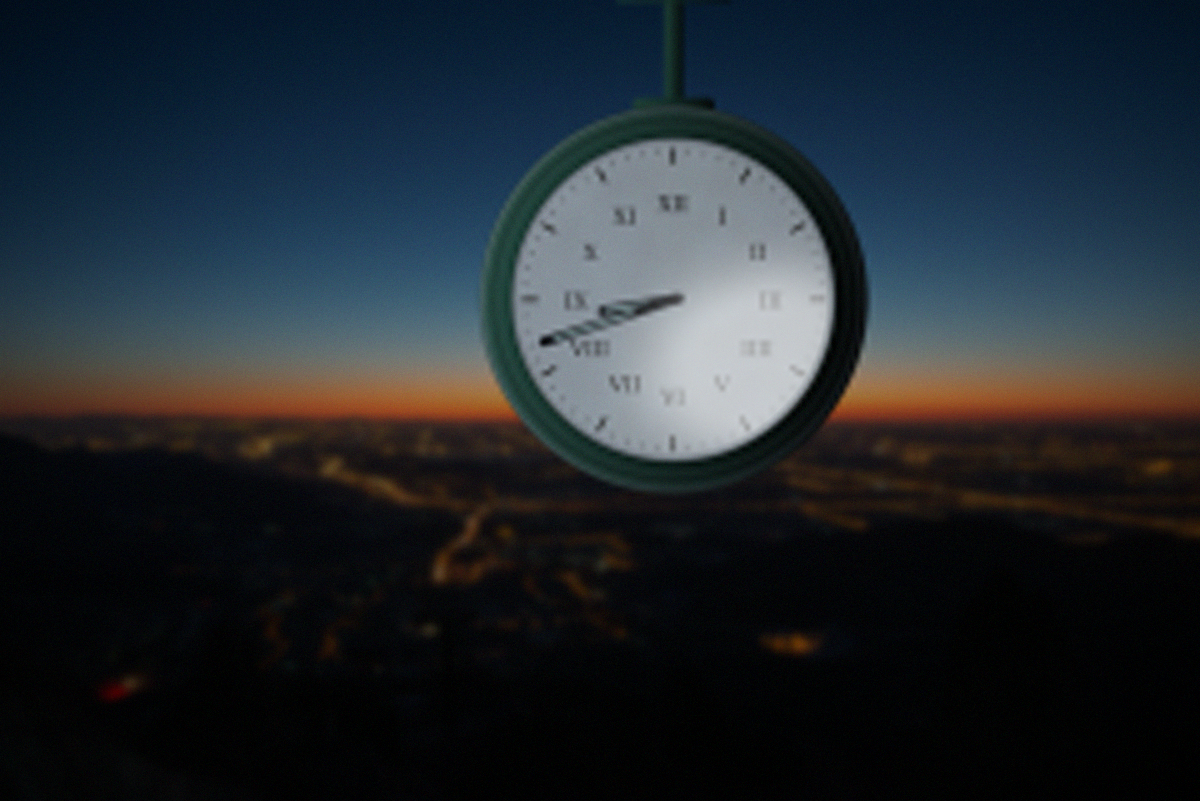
8:42
